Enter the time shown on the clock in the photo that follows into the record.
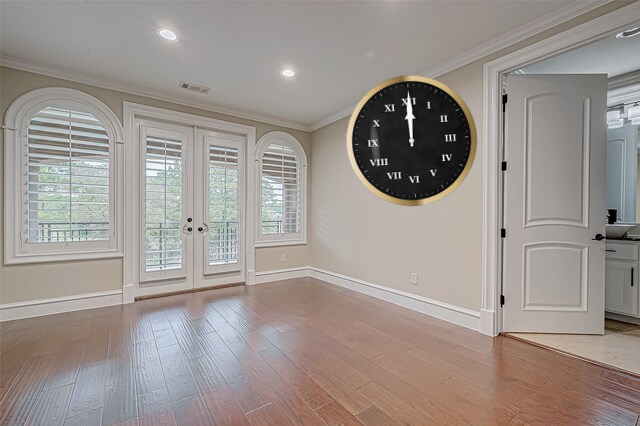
12:00
